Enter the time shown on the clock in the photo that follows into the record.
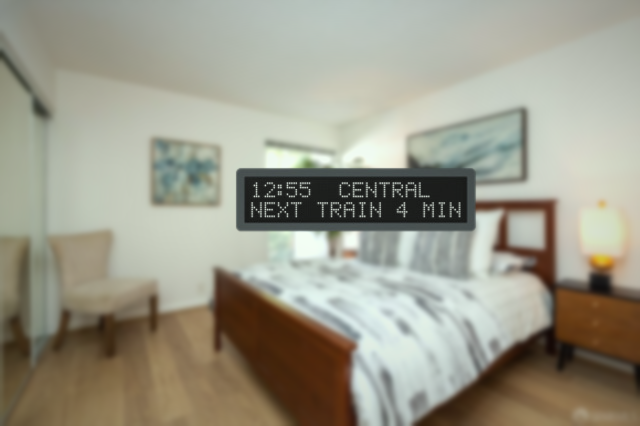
12:55
